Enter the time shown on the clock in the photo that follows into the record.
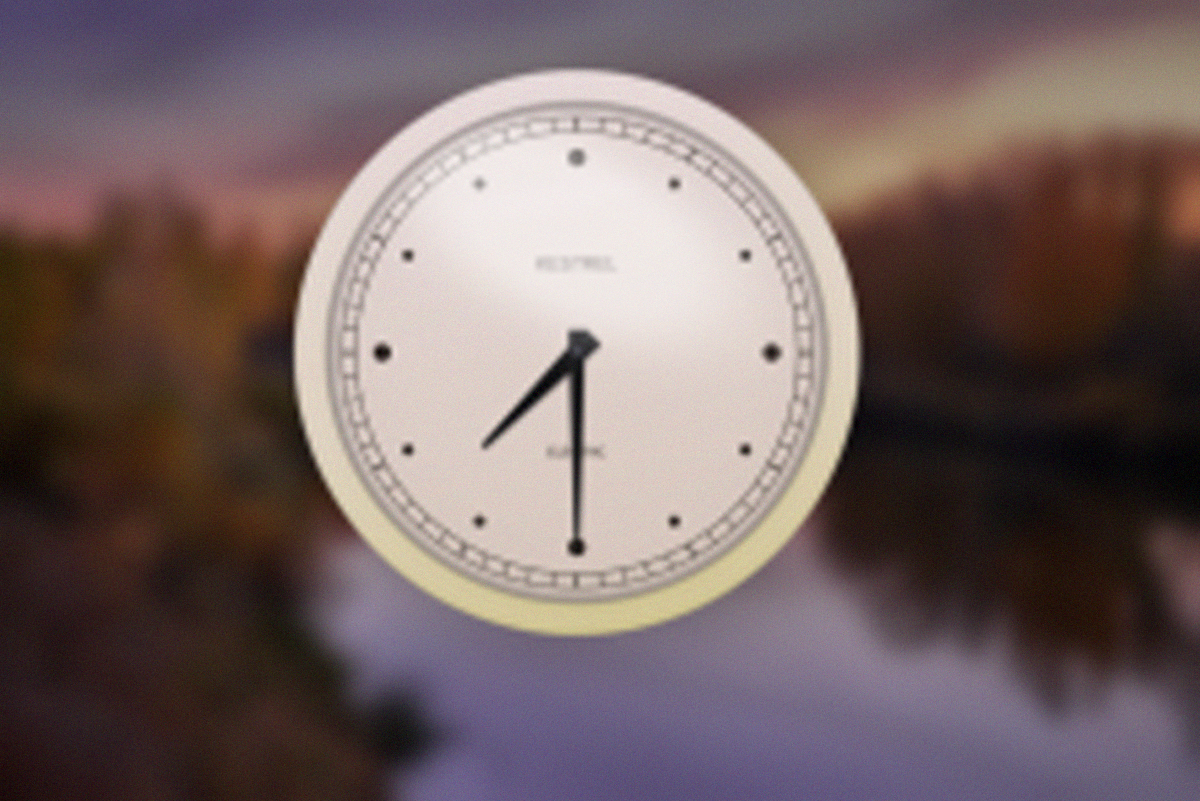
7:30
